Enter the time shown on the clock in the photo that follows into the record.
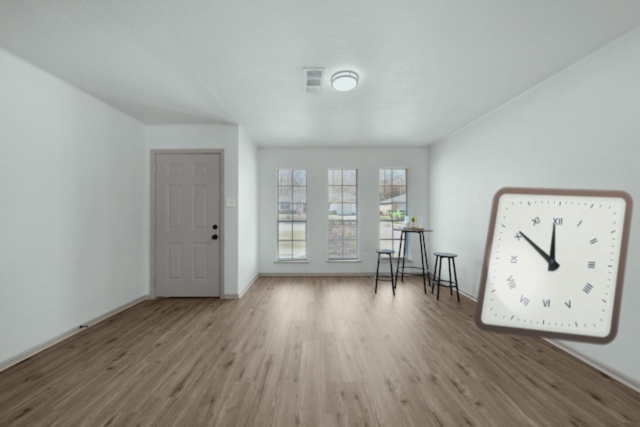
11:51
